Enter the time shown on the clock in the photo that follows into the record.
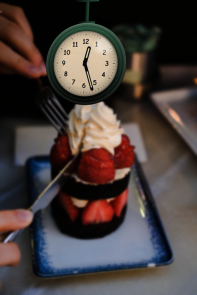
12:27
